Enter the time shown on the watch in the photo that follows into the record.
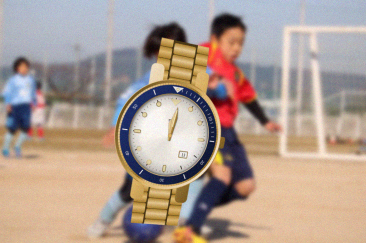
12:01
